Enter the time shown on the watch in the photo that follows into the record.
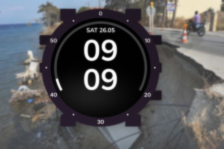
9:09
